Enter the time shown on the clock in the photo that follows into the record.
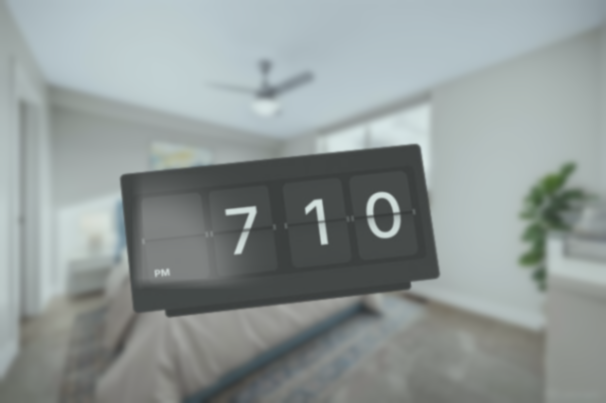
7:10
